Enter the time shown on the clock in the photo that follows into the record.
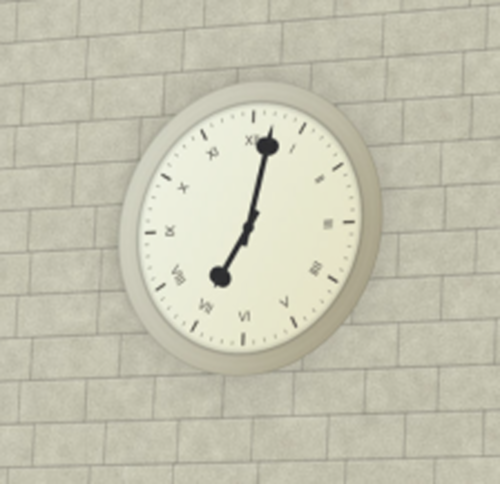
7:02
